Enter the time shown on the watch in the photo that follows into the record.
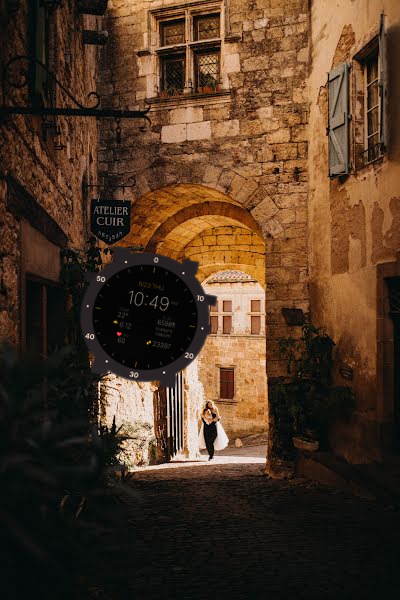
10:49
